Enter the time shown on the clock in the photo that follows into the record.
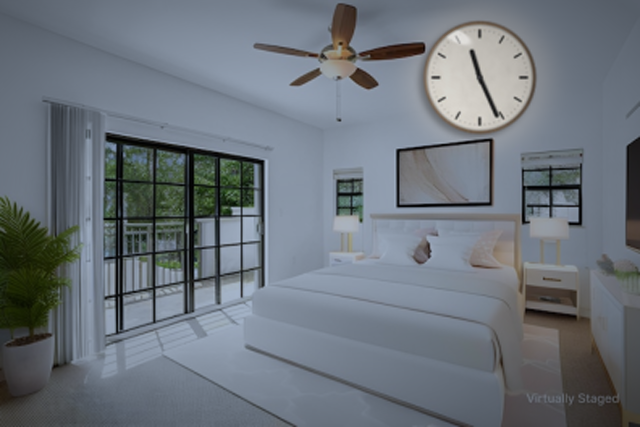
11:26
